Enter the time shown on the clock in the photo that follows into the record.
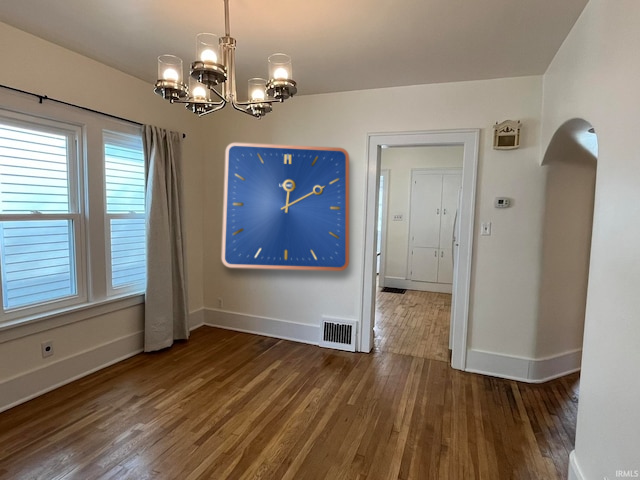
12:10
